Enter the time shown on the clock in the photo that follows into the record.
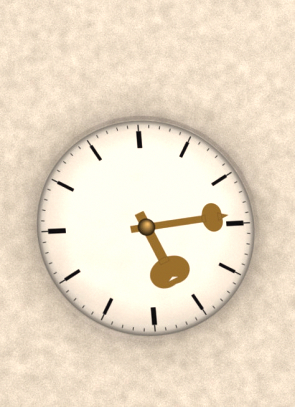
5:14
